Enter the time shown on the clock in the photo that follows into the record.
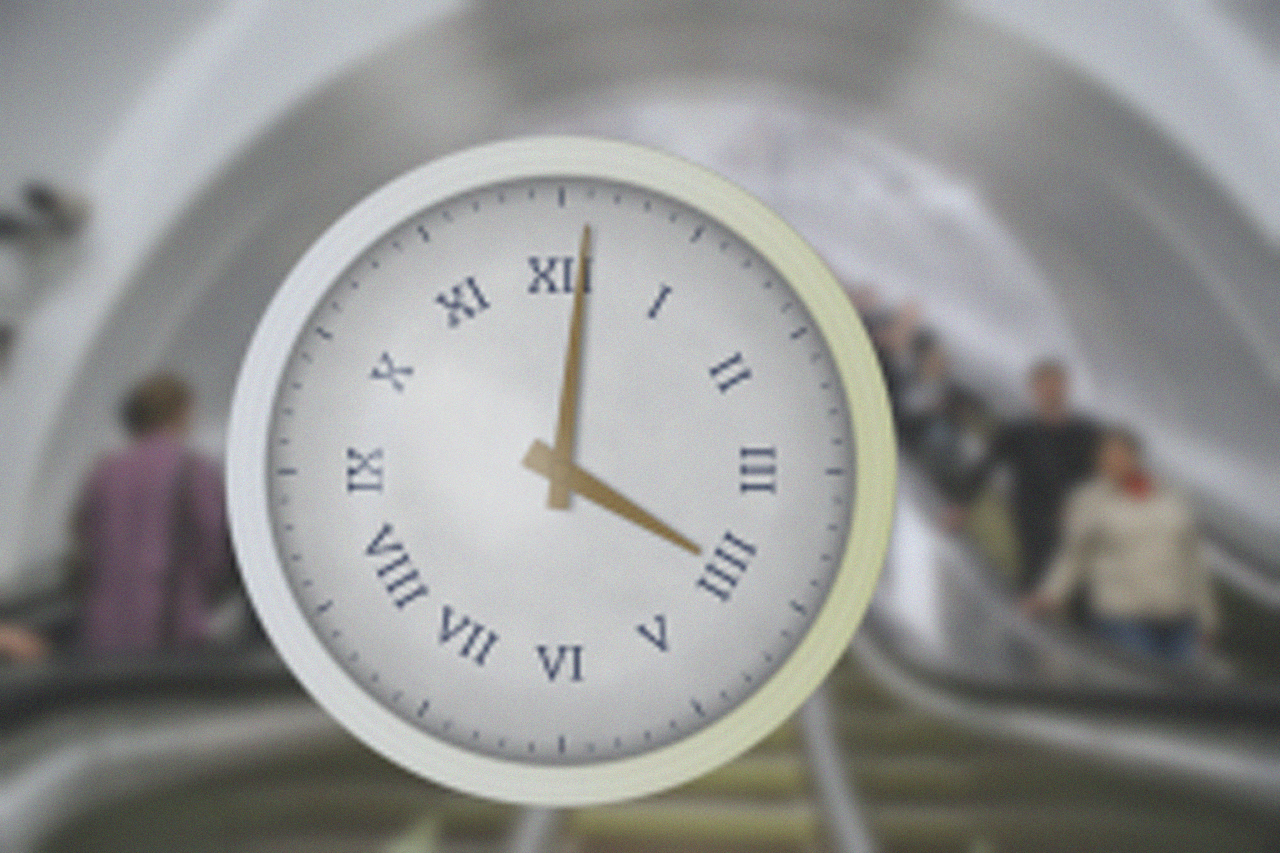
4:01
